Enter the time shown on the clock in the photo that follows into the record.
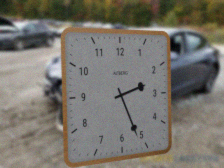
2:26
